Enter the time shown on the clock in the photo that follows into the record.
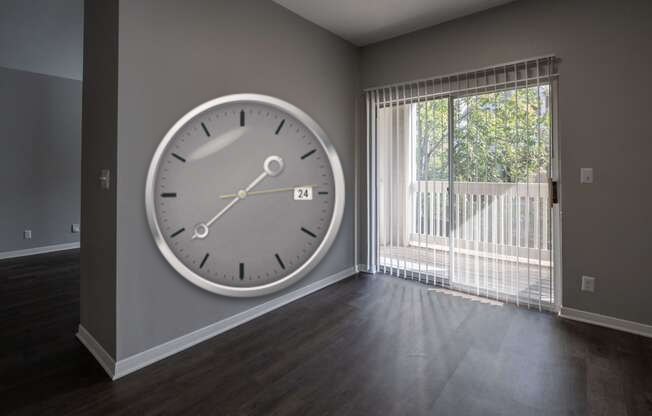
1:38:14
